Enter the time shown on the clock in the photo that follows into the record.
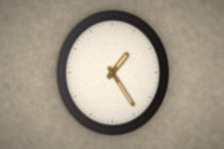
1:24
